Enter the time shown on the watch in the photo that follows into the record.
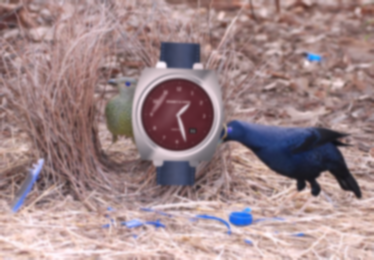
1:27
